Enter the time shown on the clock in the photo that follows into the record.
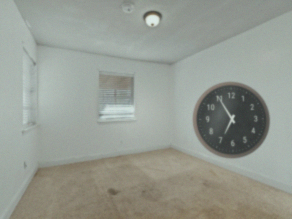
6:55
